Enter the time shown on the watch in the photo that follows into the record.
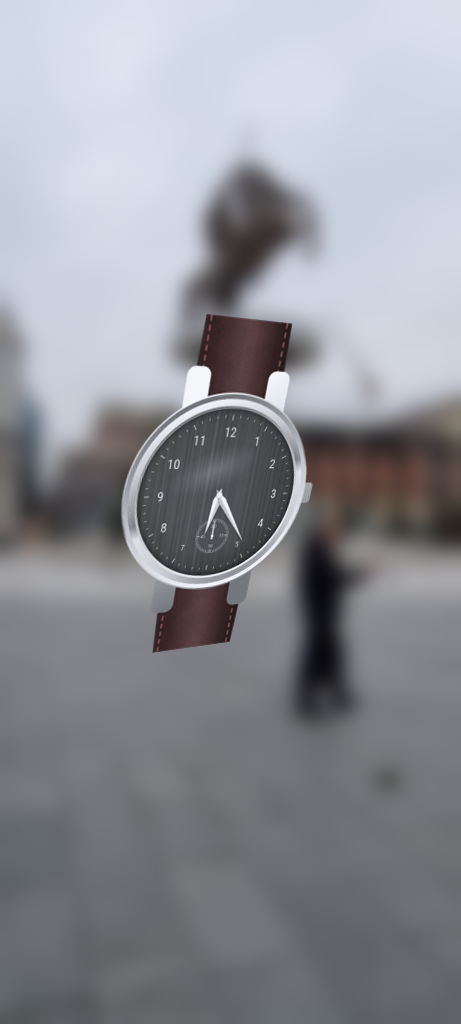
6:24
